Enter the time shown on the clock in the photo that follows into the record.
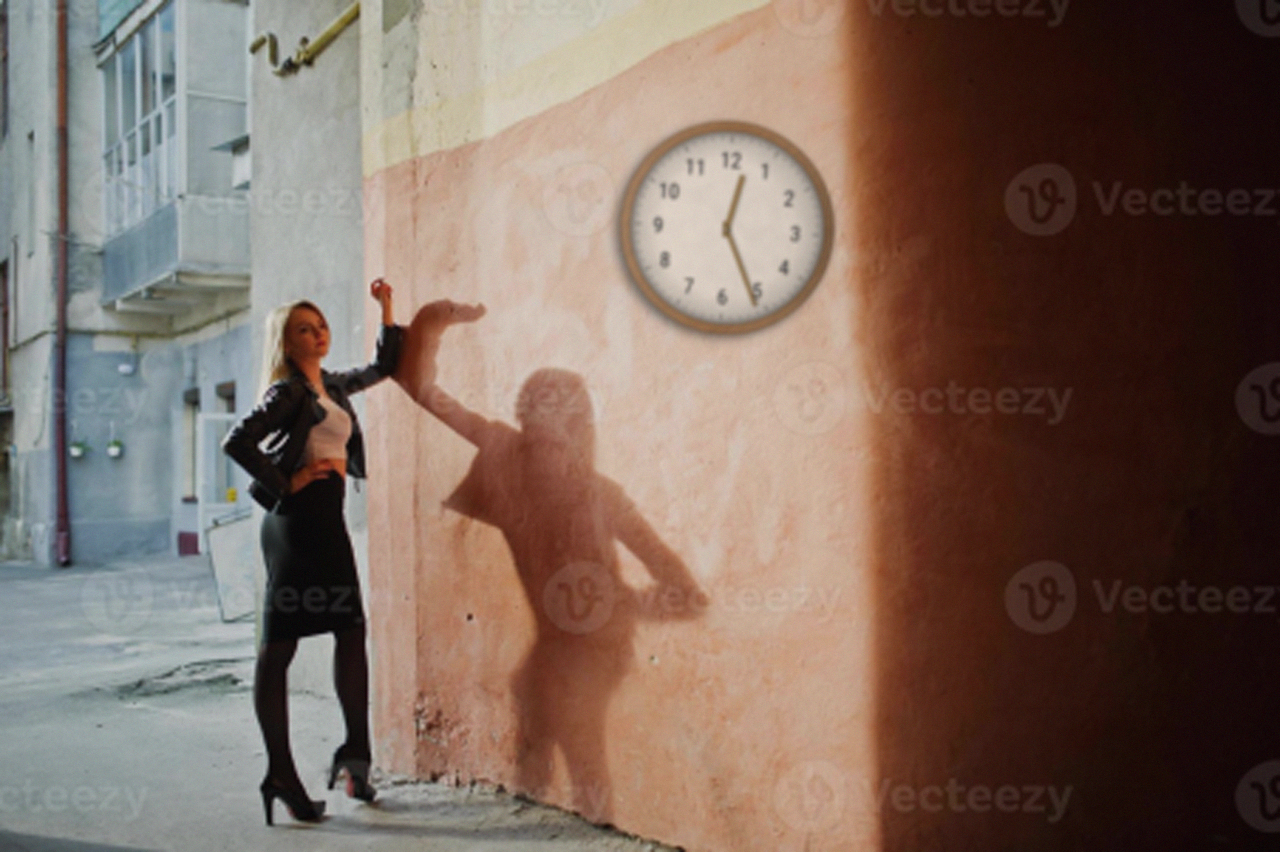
12:26
